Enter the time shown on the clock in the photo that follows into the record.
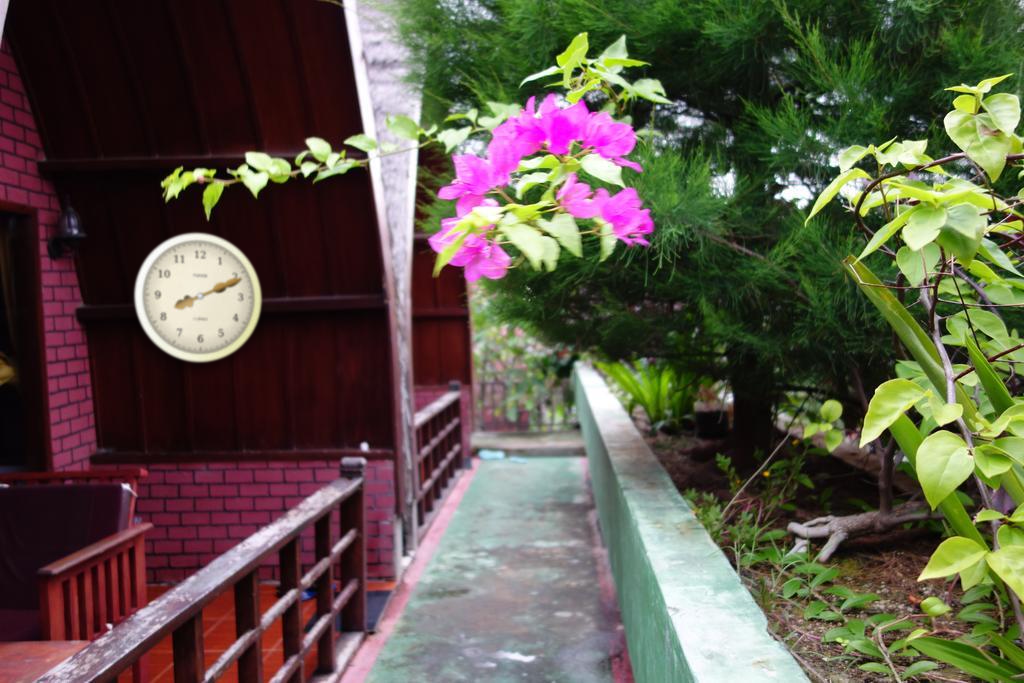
8:11
